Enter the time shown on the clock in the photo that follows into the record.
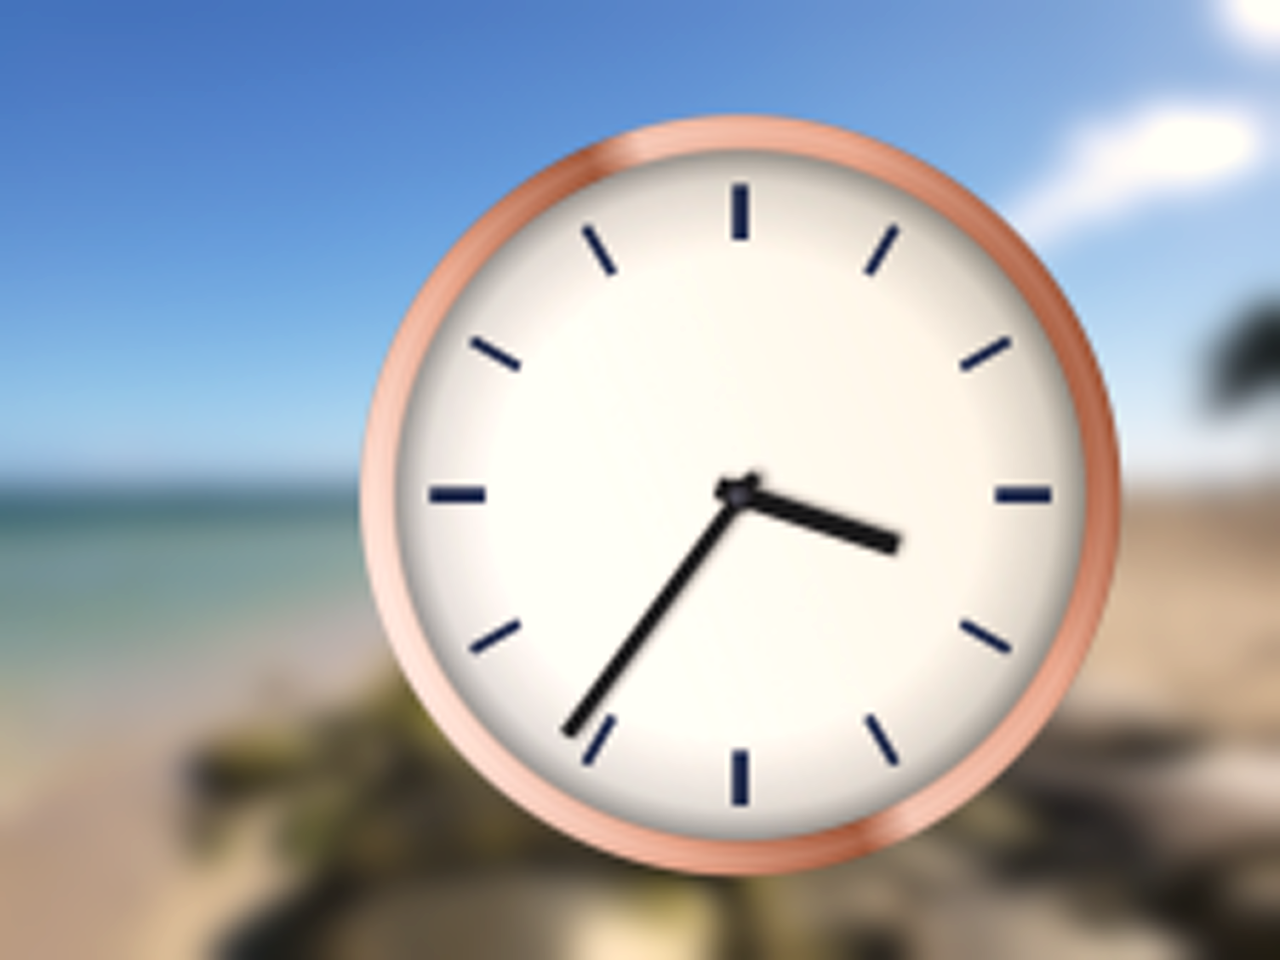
3:36
